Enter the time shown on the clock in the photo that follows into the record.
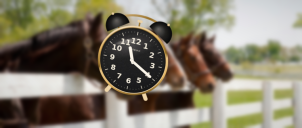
11:20
